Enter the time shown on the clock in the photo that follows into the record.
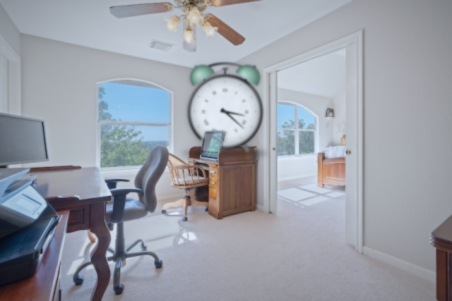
3:22
